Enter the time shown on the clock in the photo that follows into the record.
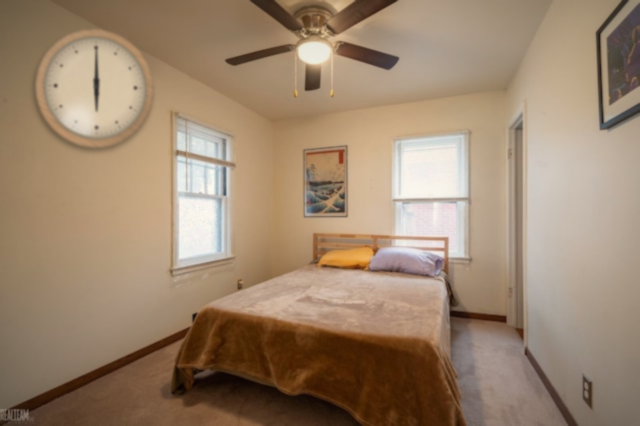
6:00
